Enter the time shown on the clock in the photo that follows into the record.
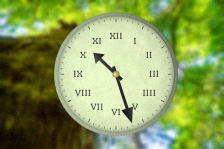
10:27
